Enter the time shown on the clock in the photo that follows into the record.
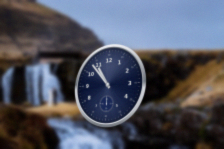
10:53
